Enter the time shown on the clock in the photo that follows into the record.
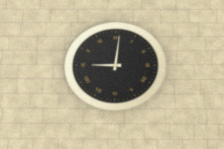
9:01
